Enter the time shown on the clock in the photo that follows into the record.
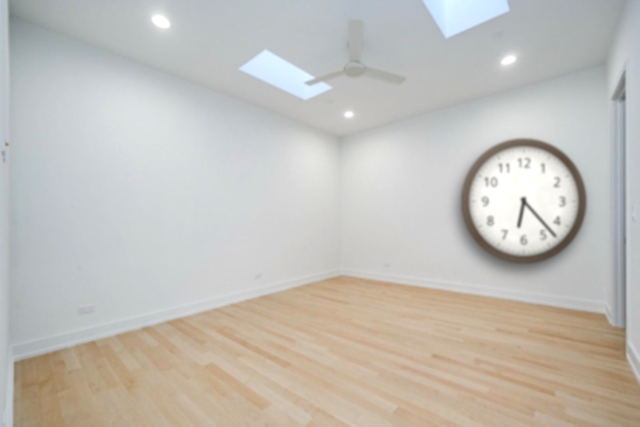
6:23
